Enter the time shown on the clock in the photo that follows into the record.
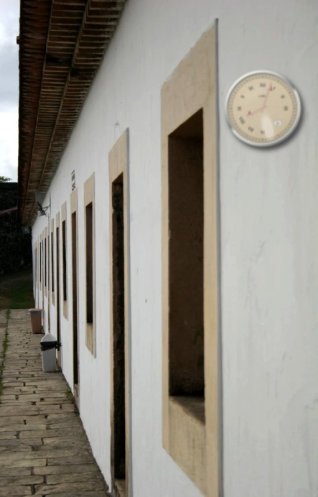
8:03
